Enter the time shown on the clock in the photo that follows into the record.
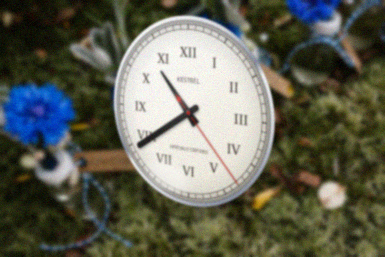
10:39:23
